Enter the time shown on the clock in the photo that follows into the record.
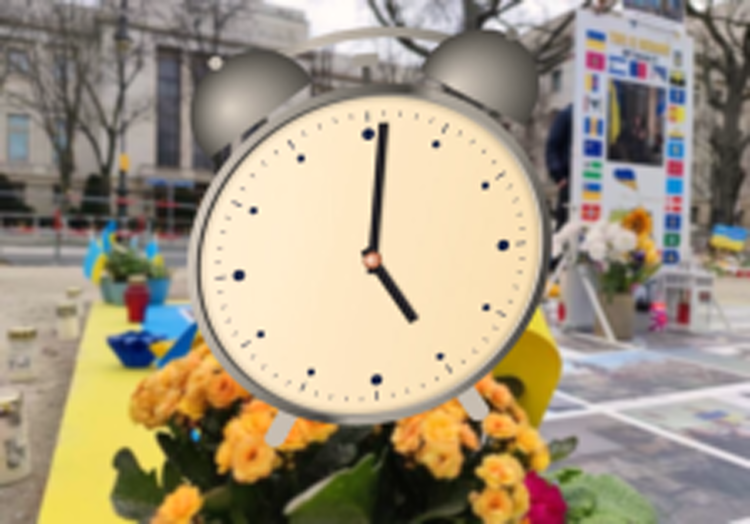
5:01
